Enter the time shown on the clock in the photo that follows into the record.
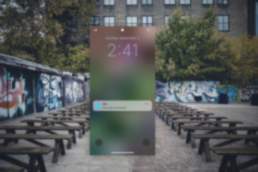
2:41
